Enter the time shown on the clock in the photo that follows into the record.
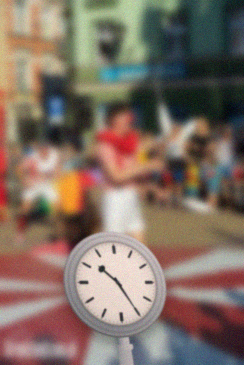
10:25
